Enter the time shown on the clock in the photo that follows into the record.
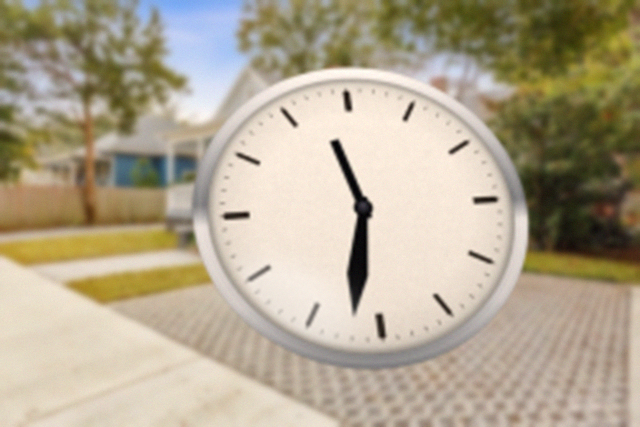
11:32
